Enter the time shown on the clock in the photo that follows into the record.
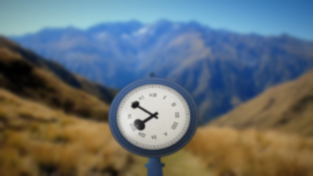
7:51
